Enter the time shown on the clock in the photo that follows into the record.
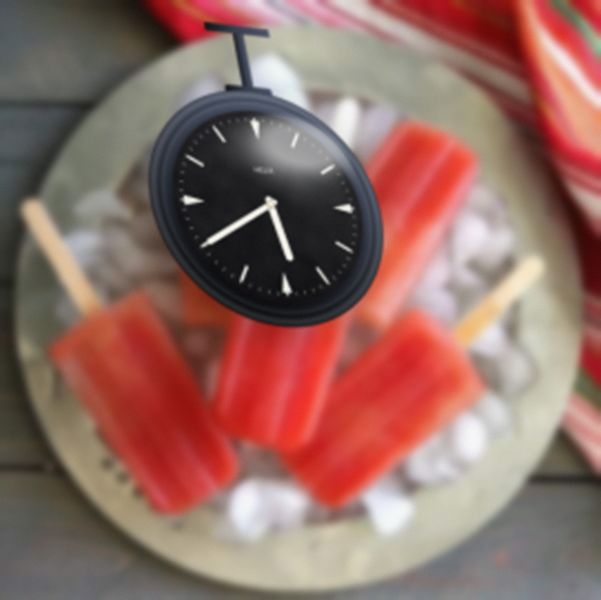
5:40
